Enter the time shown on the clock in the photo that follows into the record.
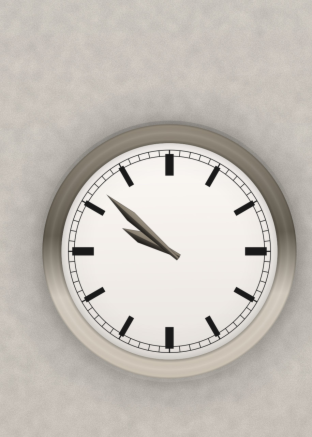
9:52
